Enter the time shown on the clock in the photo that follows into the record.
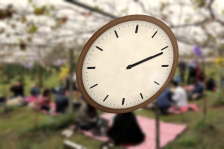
2:11
